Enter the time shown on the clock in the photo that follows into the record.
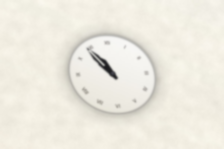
10:54
